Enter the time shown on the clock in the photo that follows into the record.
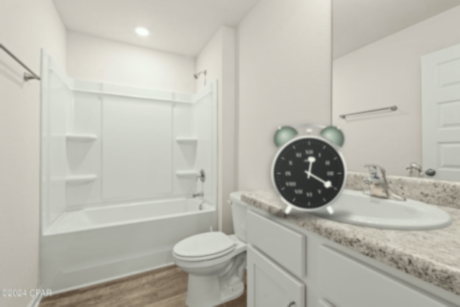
12:20
